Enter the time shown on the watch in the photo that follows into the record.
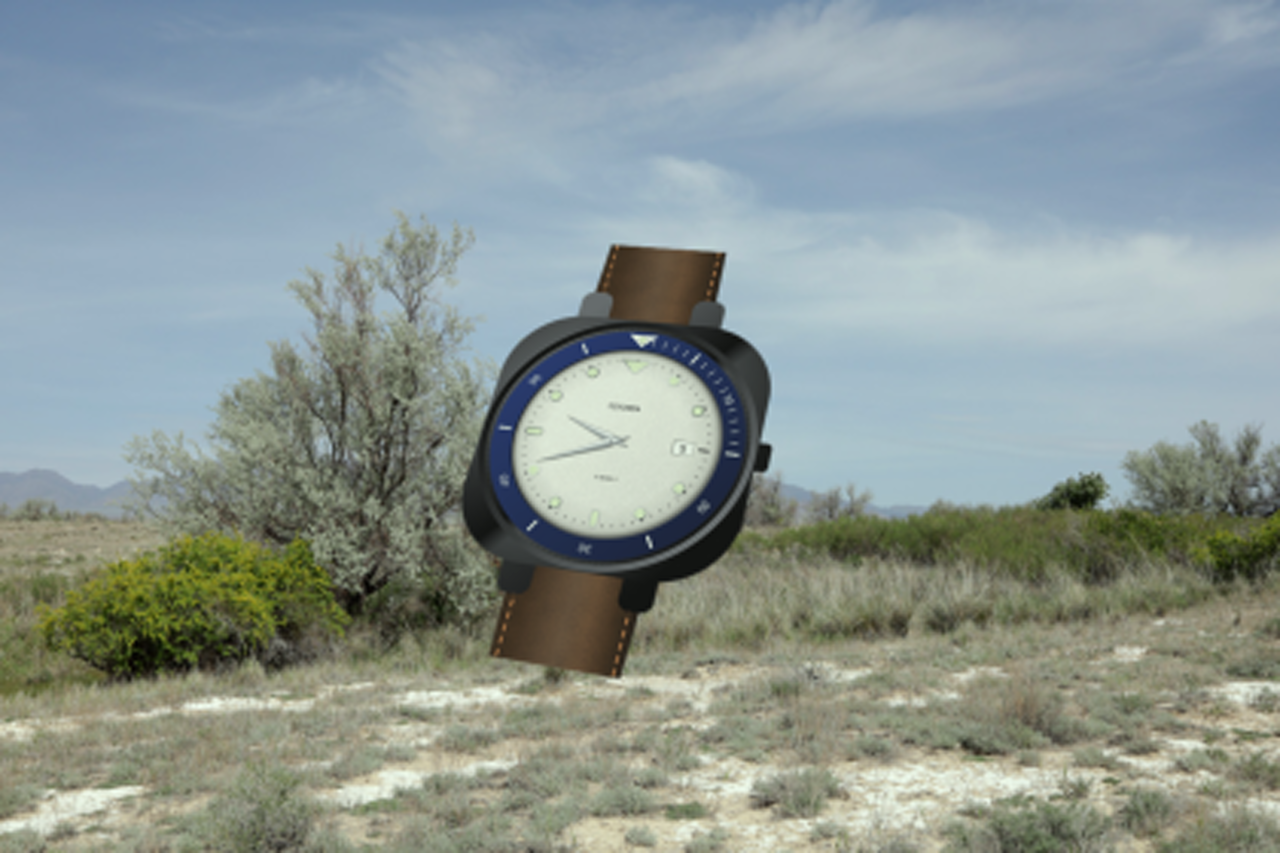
9:41
